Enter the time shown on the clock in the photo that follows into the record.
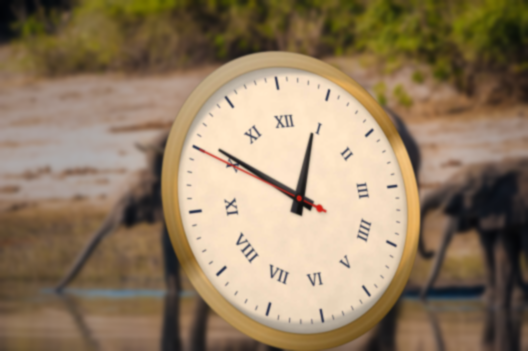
12:50:50
